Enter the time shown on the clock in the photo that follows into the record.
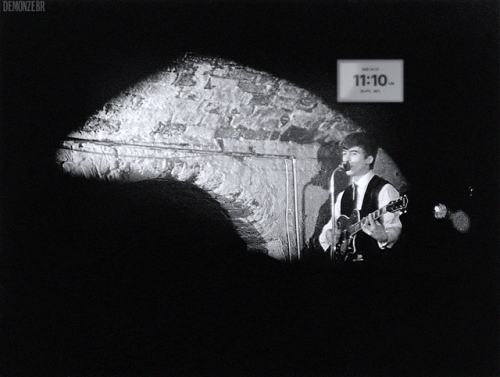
11:10
